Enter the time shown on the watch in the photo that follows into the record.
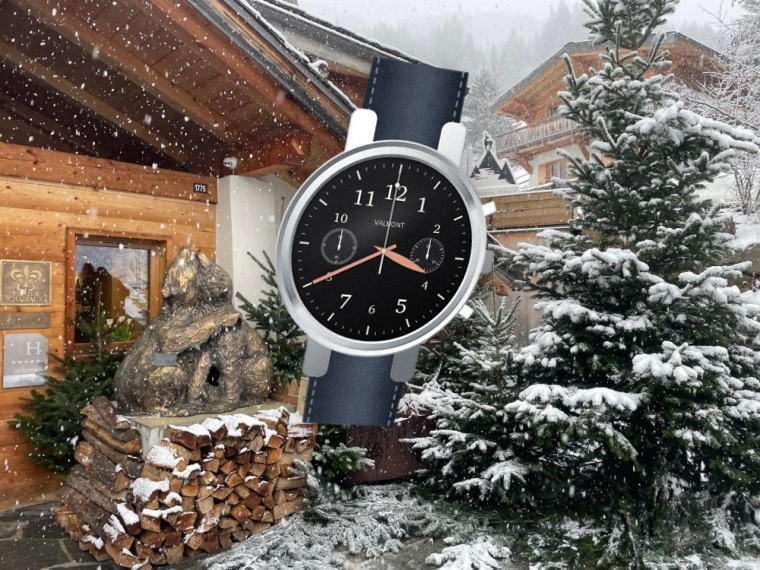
3:40
